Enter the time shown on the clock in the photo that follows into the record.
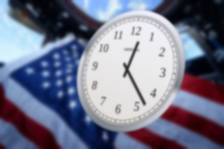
12:23
